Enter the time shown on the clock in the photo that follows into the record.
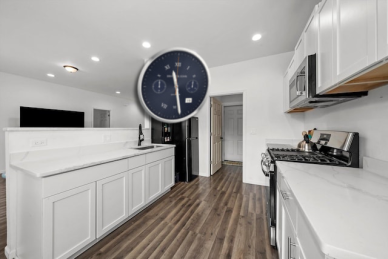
11:28
